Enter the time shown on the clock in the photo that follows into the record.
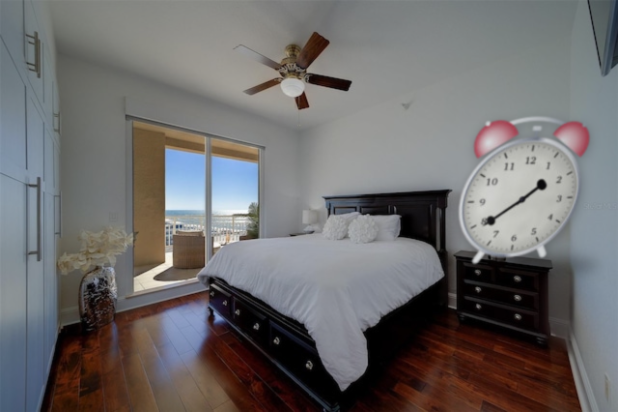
1:39
